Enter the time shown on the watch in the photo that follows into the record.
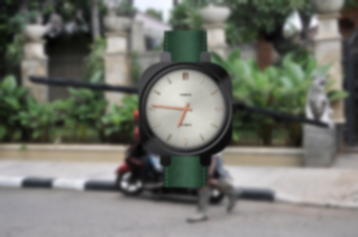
6:46
